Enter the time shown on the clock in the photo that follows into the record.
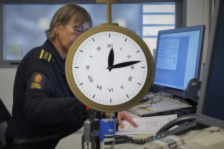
12:13
